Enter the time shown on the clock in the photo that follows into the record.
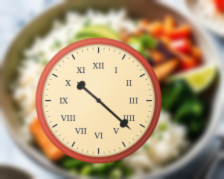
10:22
